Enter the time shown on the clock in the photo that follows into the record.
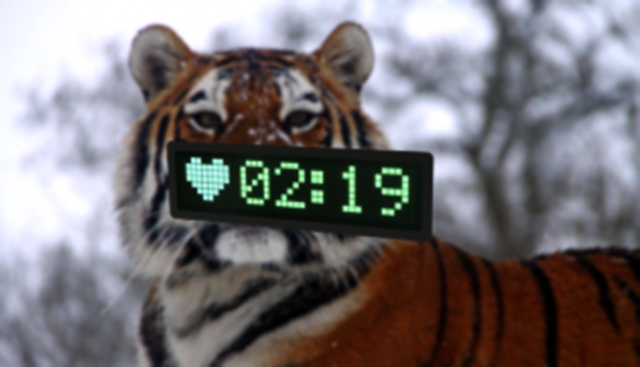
2:19
